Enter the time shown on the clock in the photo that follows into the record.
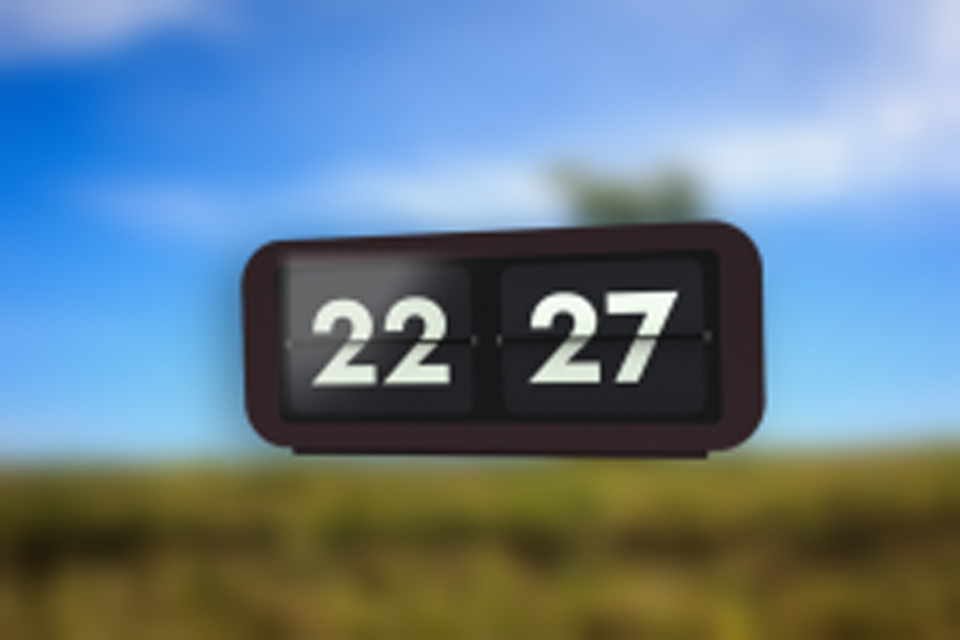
22:27
